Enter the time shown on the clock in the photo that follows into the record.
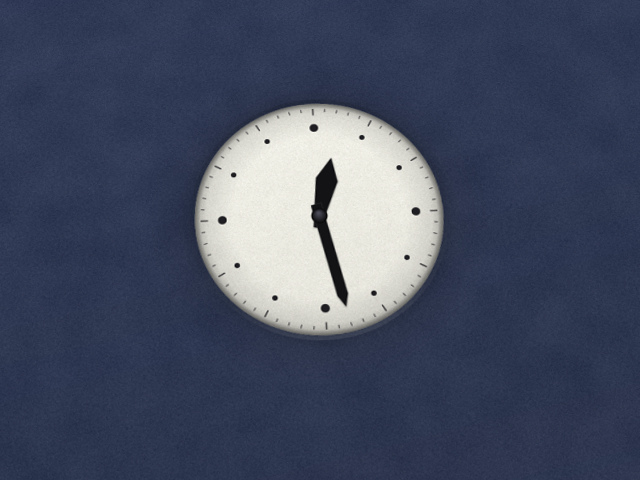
12:28
